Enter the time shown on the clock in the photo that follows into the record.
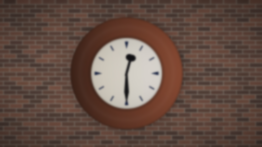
12:30
